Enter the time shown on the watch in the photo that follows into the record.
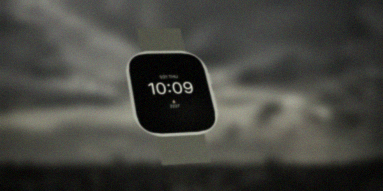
10:09
